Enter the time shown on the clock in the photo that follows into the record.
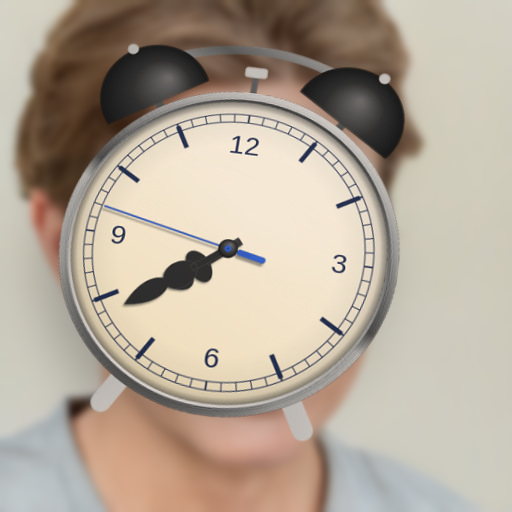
7:38:47
